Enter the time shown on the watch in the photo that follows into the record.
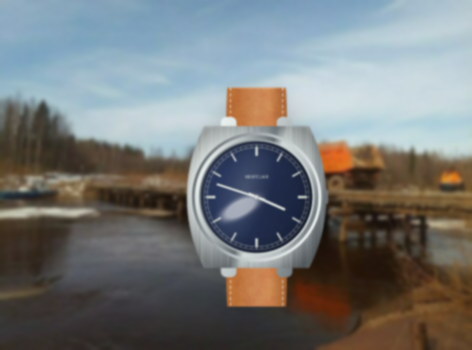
3:48
